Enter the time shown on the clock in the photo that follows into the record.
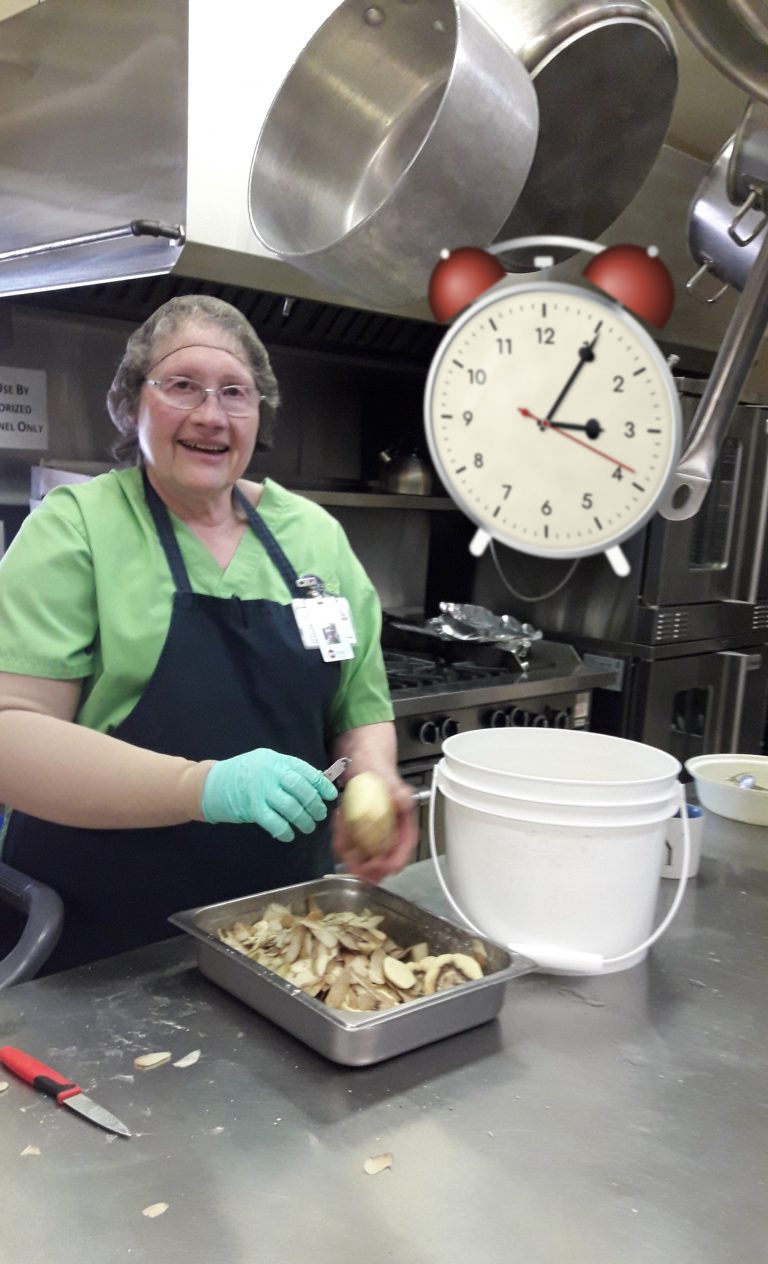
3:05:19
